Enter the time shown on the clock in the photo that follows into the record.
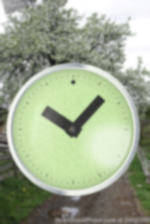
10:07
